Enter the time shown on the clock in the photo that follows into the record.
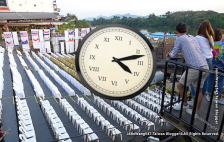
4:12
